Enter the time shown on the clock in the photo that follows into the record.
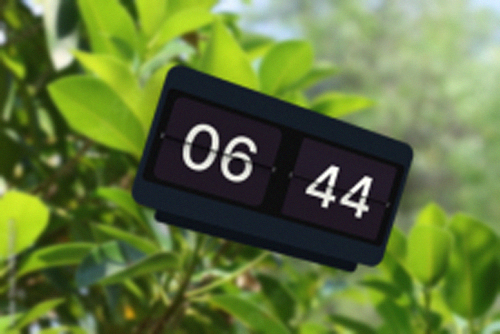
6:44
